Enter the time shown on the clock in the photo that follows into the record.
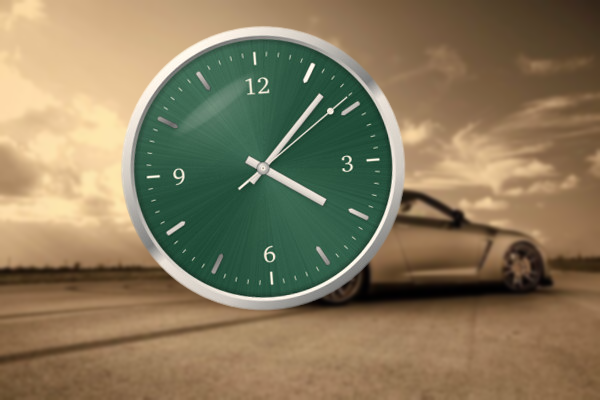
4:07:09
